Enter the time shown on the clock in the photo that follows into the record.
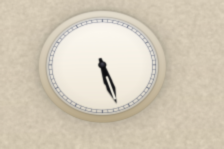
5:27
